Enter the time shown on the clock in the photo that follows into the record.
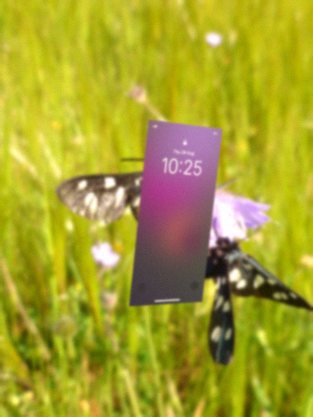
10:25
